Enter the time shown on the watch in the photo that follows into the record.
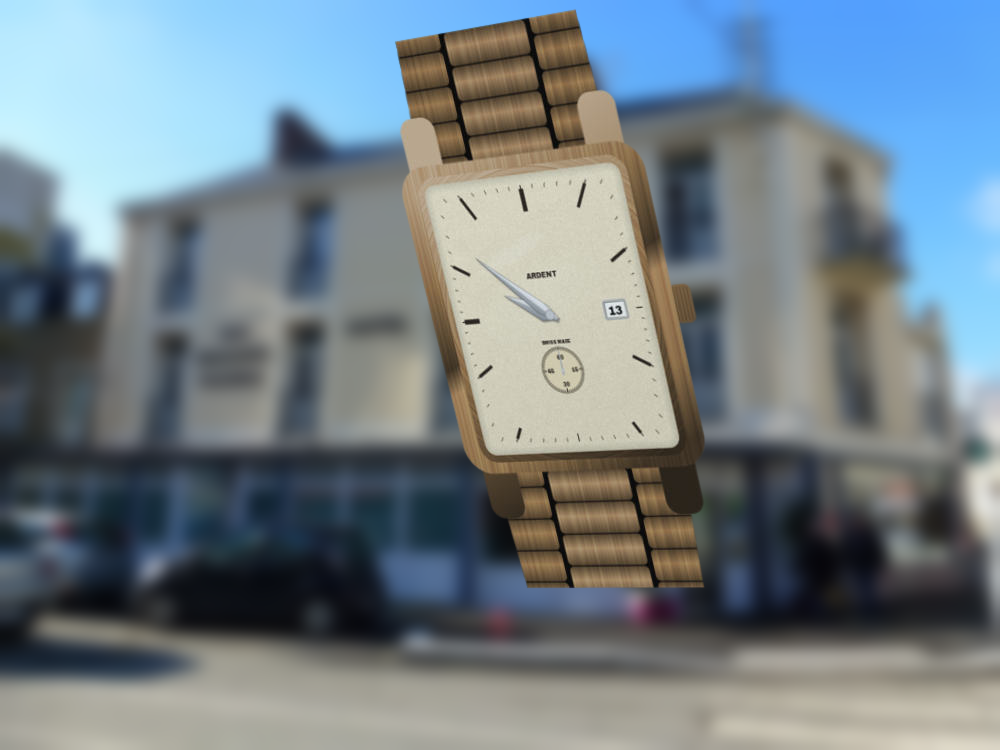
9:52
